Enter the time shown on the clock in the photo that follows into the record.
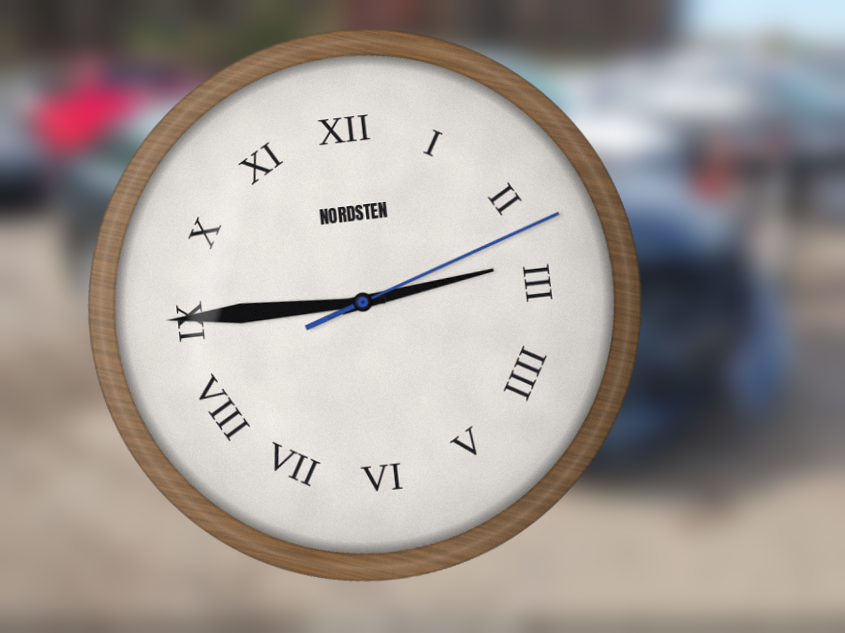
2:45:12
